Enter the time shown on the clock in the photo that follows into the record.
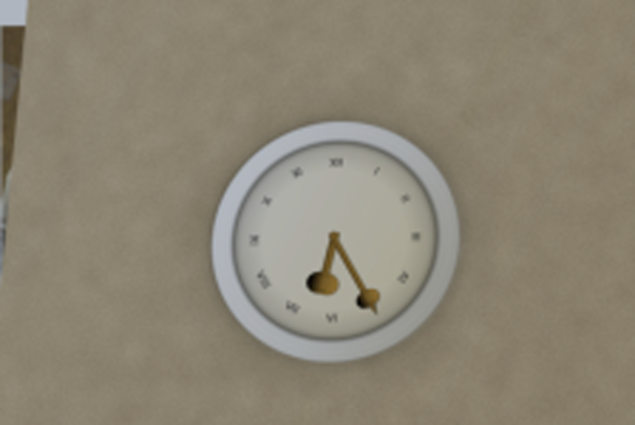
6:25
